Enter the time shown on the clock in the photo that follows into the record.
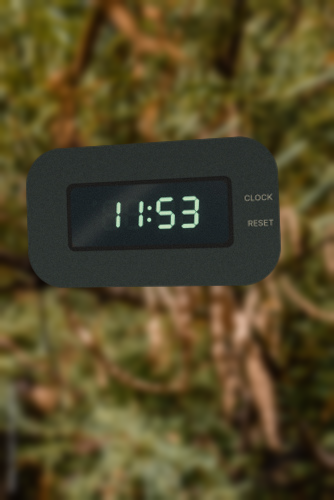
11:53
